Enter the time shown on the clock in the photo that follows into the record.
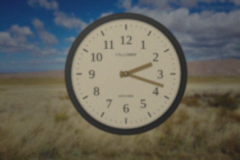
2:18
